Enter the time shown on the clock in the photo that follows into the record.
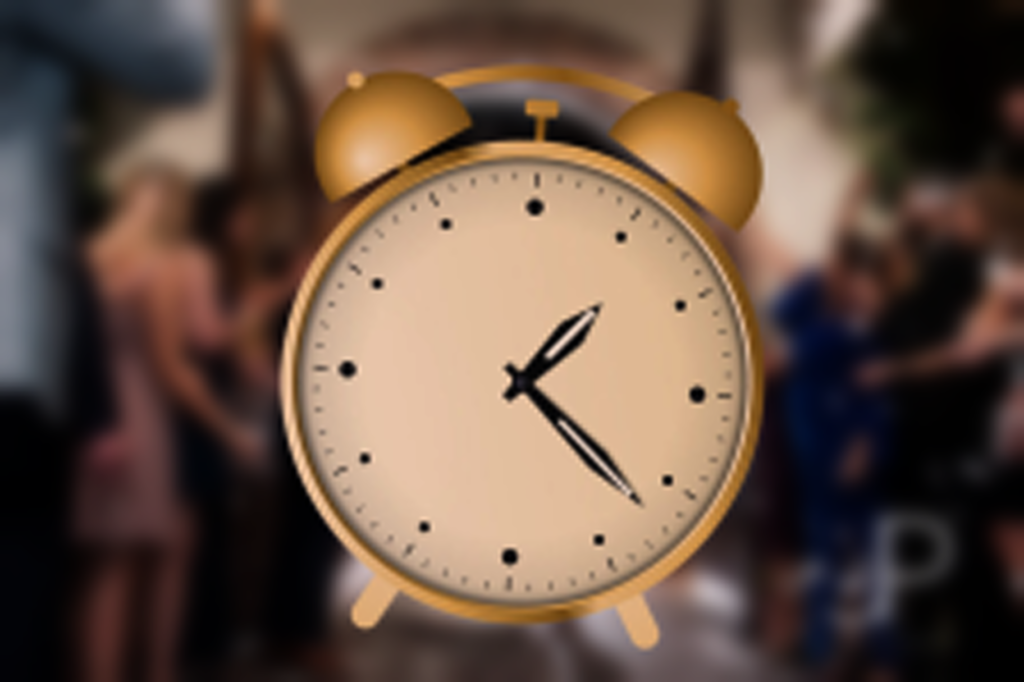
1:22
